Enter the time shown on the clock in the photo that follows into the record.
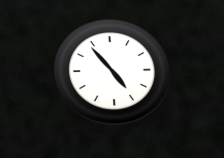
4:54
